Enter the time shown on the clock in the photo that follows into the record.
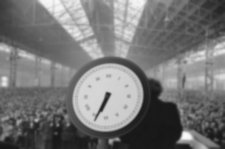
6:34
